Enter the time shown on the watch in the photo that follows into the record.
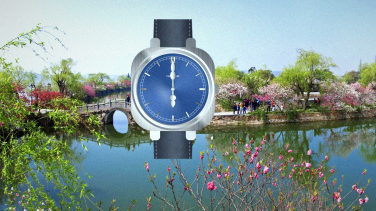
6:00
